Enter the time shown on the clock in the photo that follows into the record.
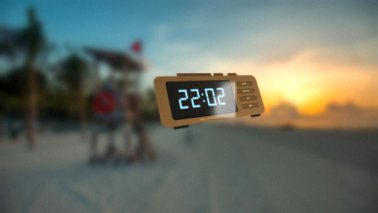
22:02
